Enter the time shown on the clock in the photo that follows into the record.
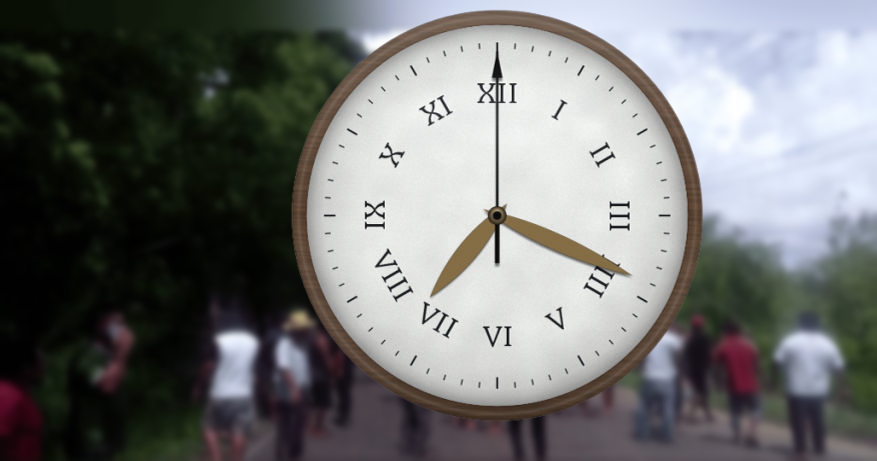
7:19:00
